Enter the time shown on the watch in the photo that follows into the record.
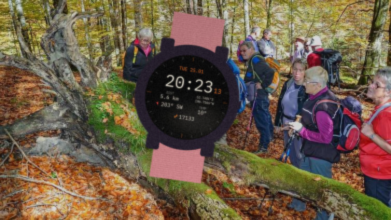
20:23
